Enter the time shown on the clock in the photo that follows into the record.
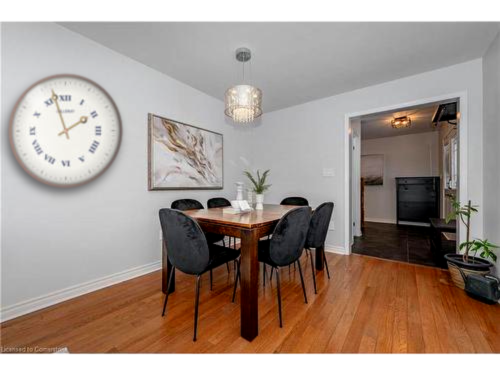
1:57
